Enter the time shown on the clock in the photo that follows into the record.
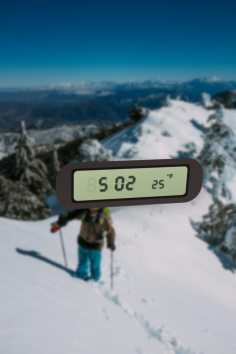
5:02
